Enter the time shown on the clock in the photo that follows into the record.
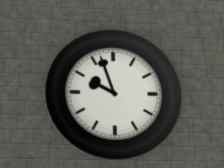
9:57
